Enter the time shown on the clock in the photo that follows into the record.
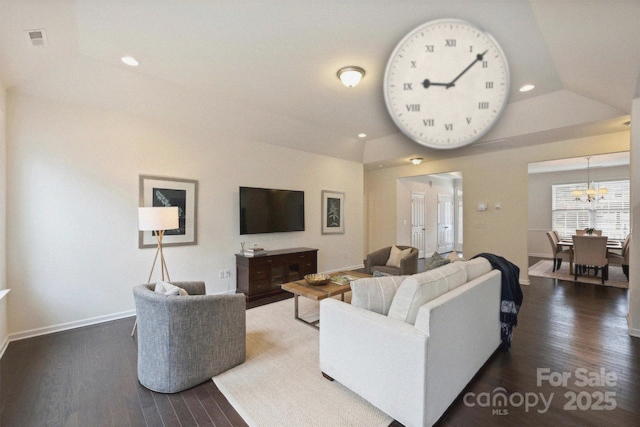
9:08
